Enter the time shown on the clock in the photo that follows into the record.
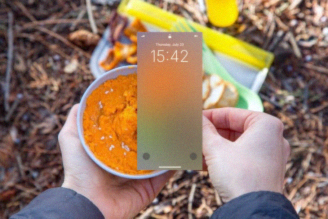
15:42
